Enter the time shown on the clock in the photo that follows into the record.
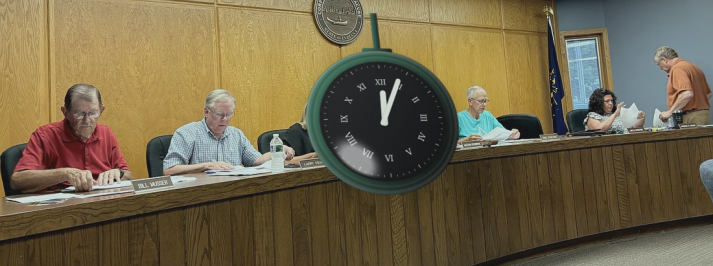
12:04
